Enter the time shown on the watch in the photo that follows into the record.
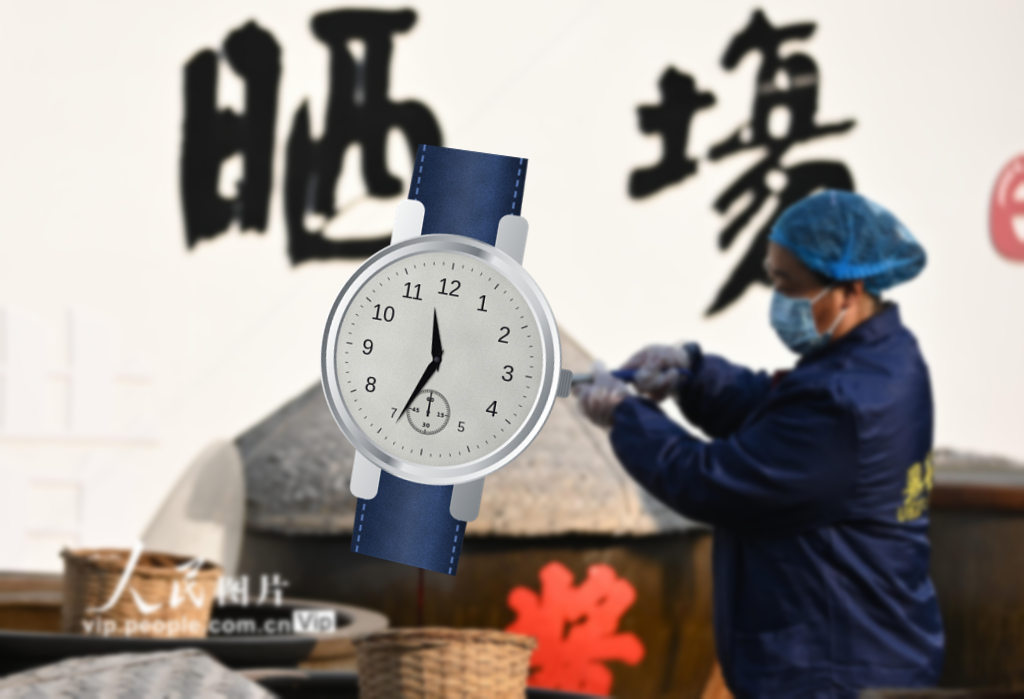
11:34
